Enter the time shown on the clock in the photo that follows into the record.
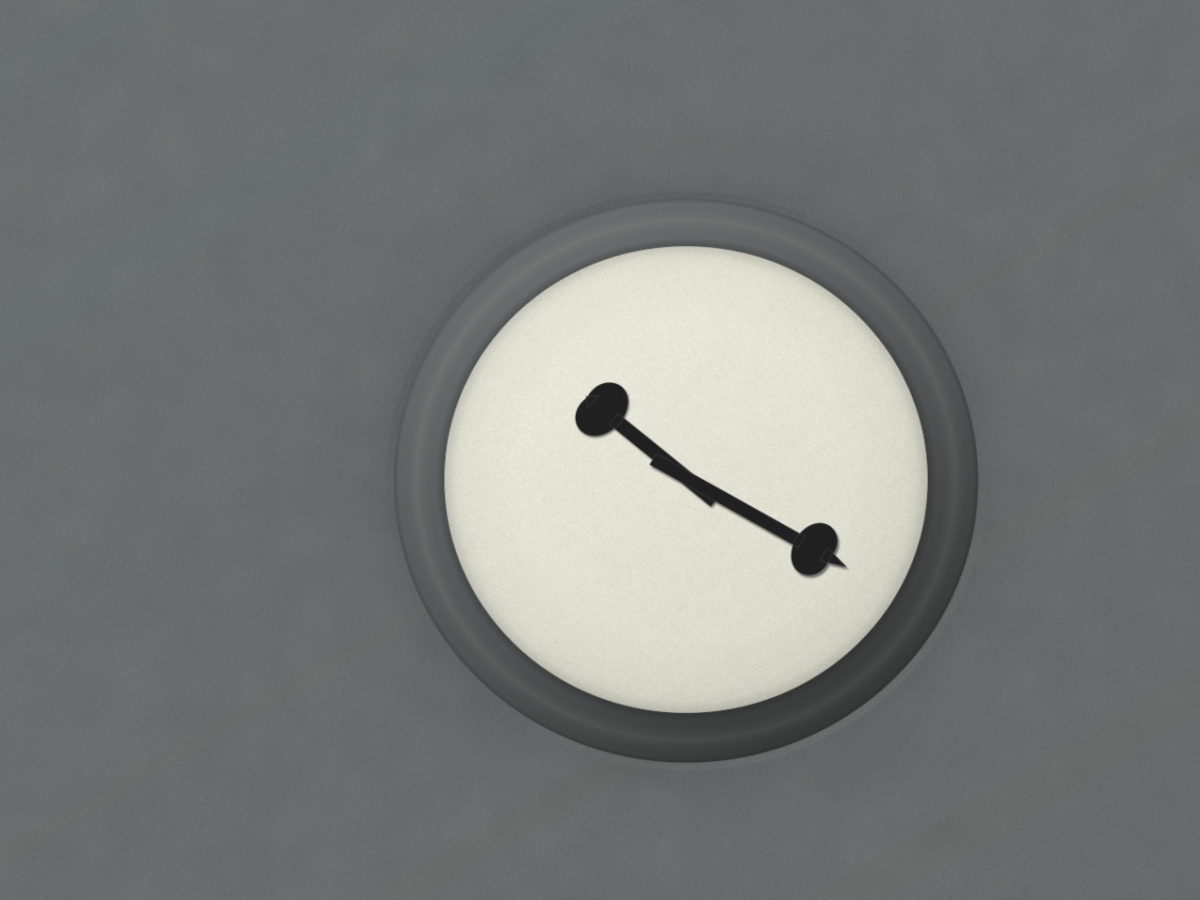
10:20
